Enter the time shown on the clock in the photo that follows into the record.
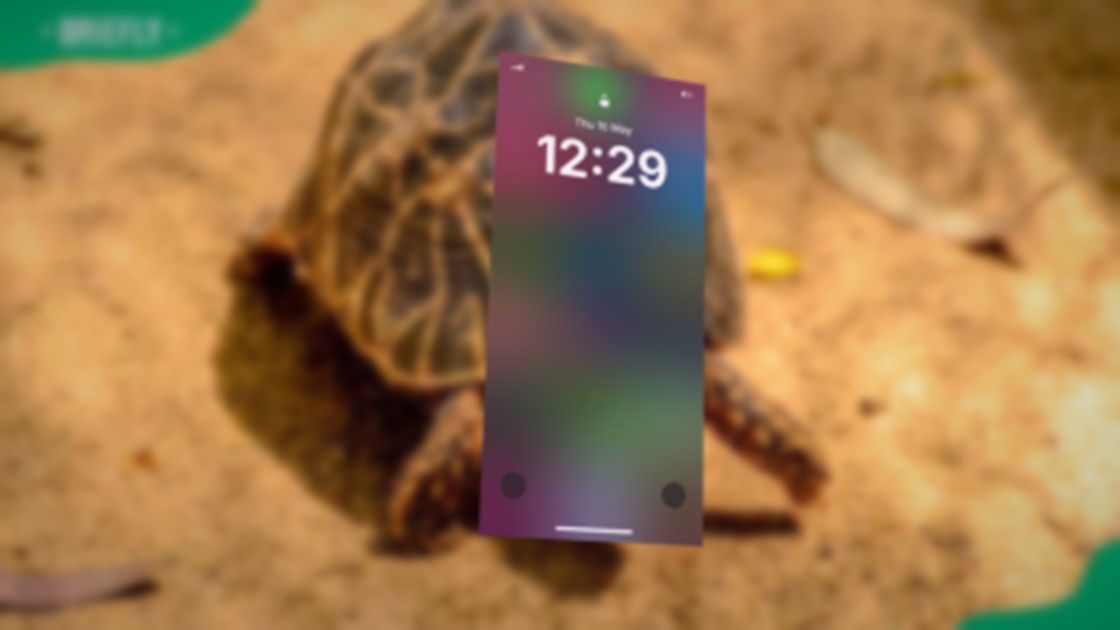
12:29
